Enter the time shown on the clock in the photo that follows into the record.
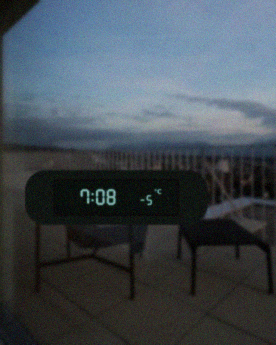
7:08
